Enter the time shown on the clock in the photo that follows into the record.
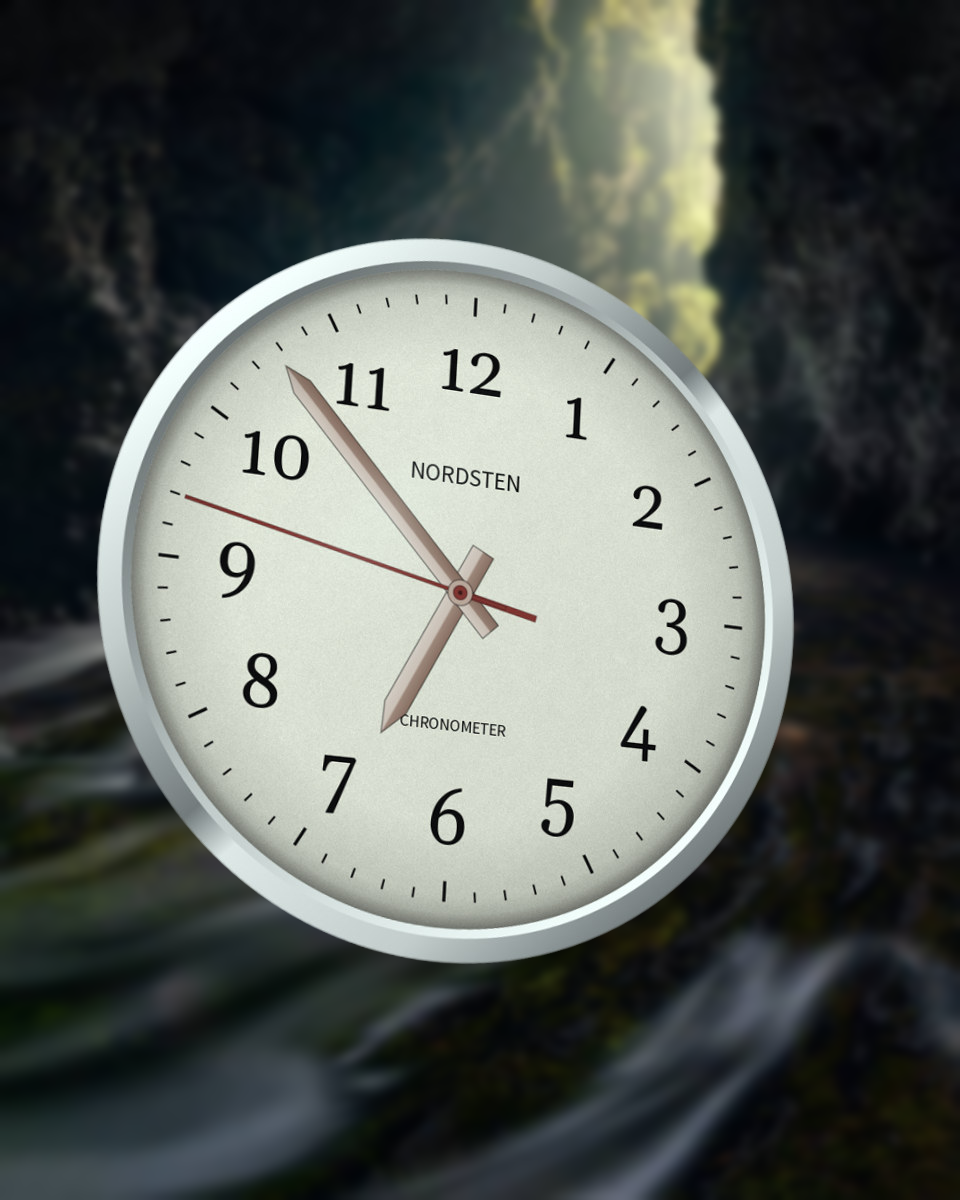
6:52:47
